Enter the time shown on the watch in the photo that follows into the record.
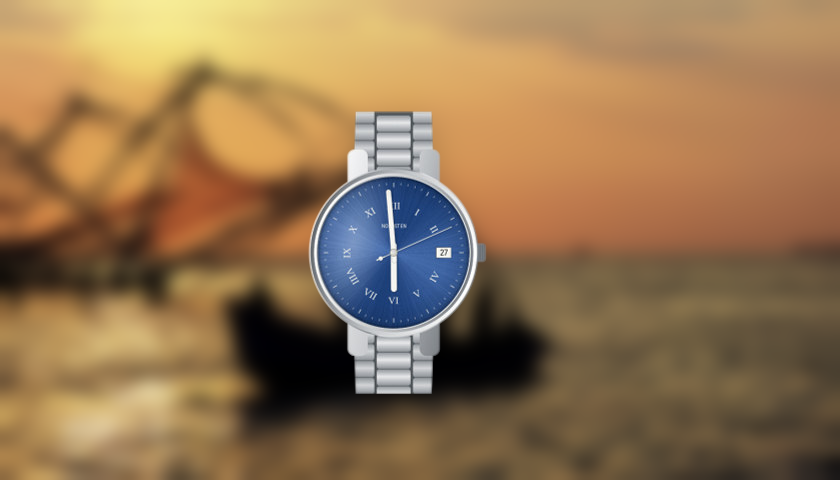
5:59:11
